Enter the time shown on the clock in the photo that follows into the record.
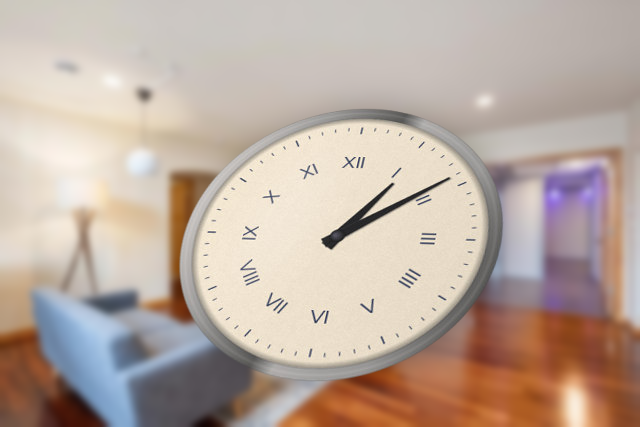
1:09
